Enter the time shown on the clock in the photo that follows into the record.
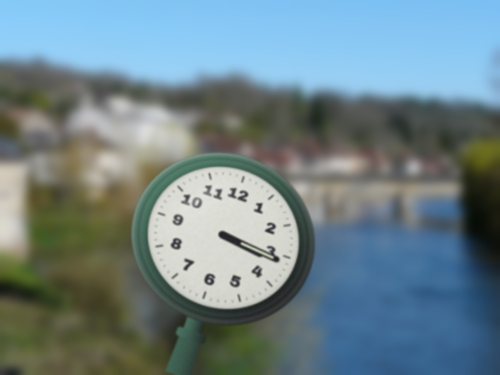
3:16
